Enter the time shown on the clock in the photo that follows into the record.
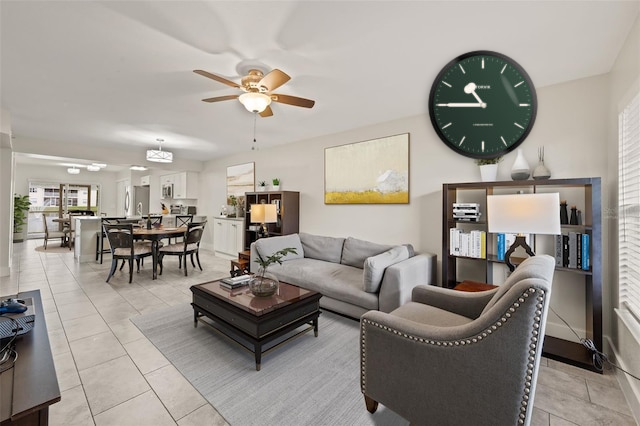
10:45
